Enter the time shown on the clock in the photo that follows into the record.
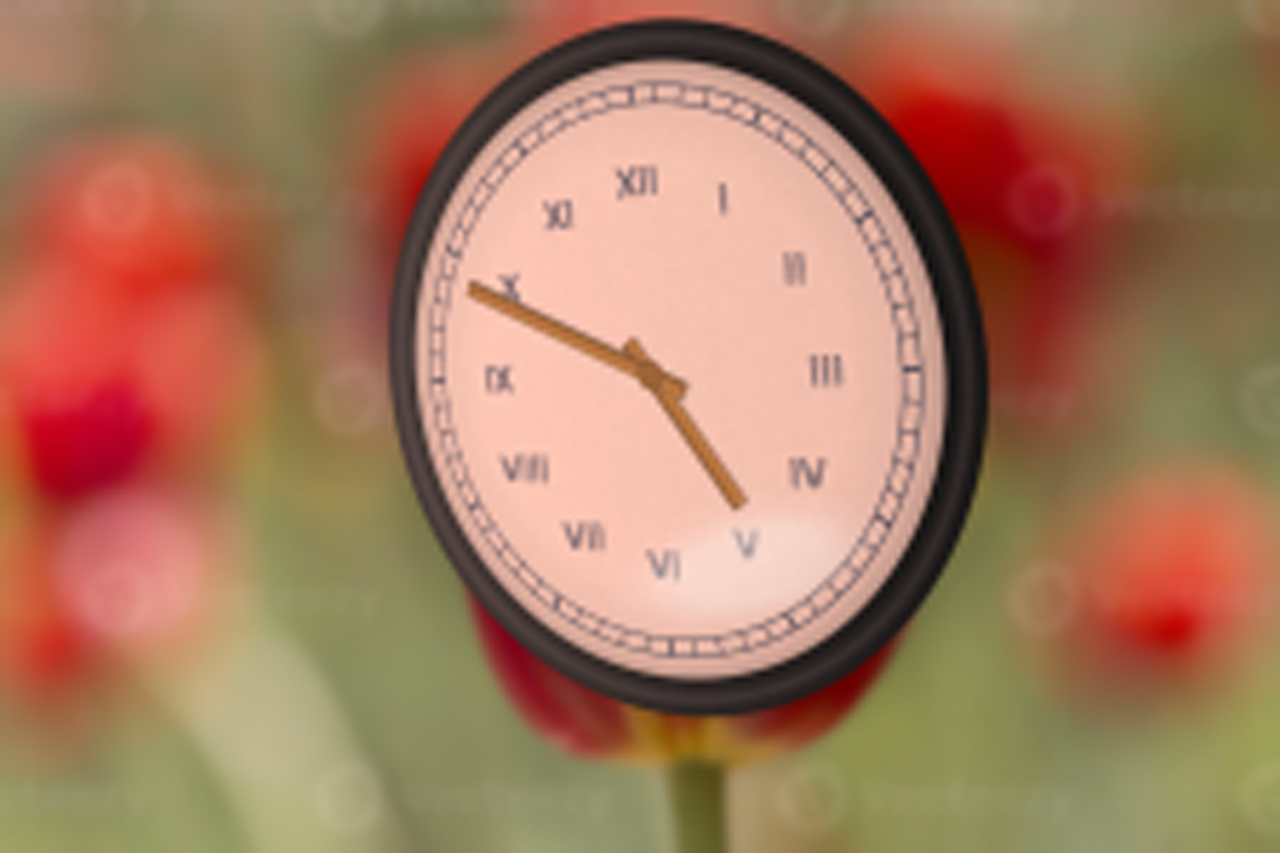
4:49
